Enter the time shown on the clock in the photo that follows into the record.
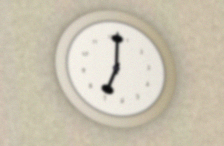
7:02
